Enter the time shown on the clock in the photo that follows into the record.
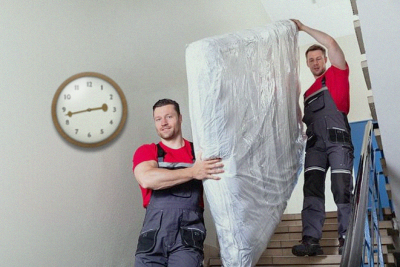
2:43
